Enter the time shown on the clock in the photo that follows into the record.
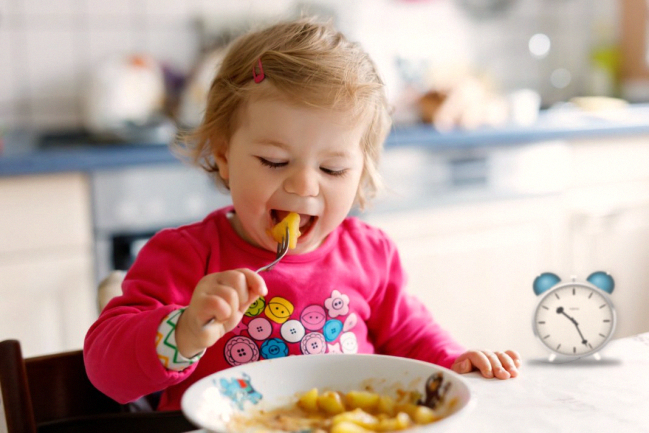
10:26
